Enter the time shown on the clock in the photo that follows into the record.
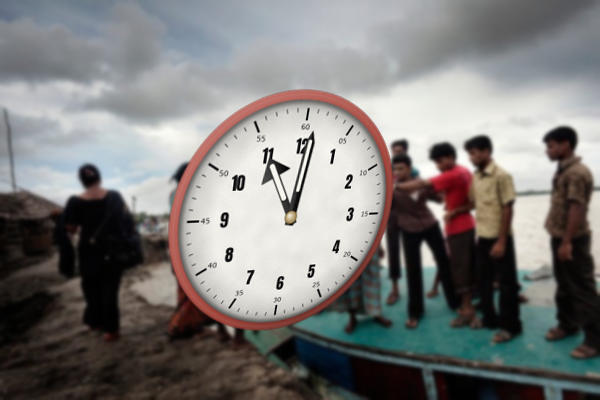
11:01
